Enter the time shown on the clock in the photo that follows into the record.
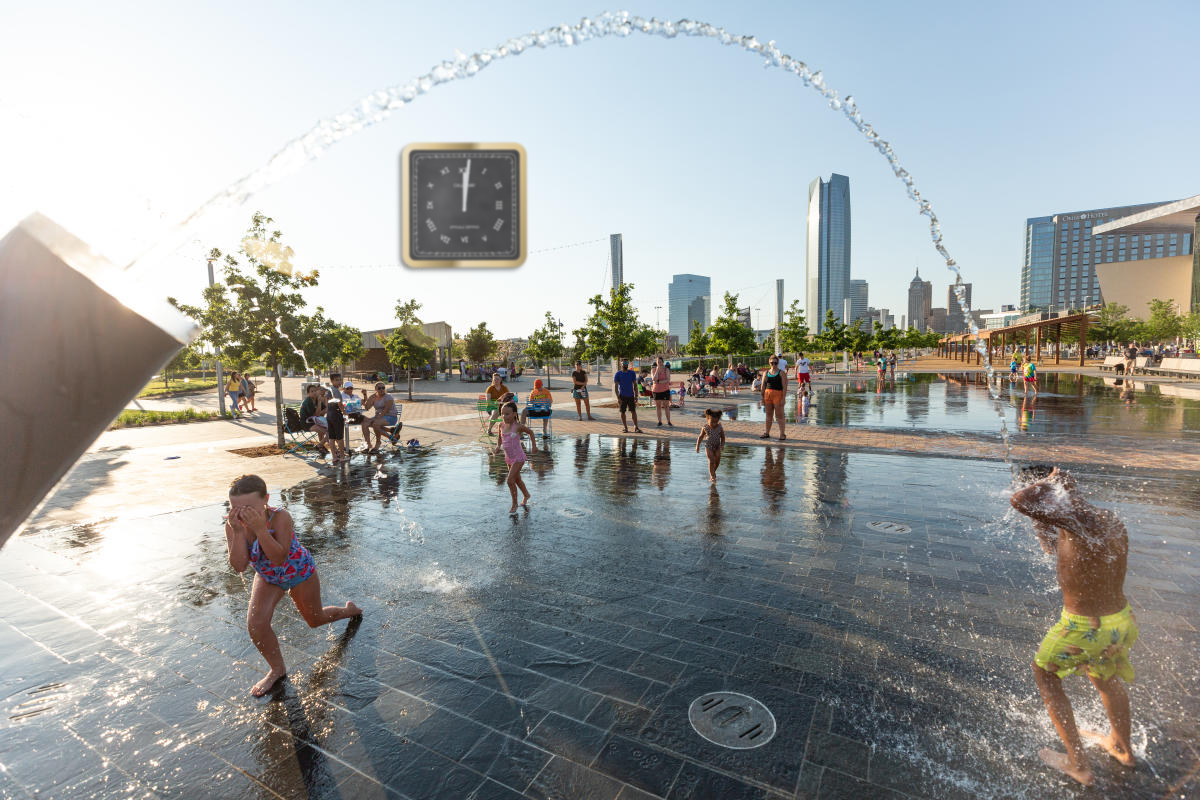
12:01
